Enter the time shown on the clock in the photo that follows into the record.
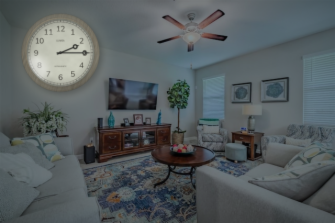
2:15
